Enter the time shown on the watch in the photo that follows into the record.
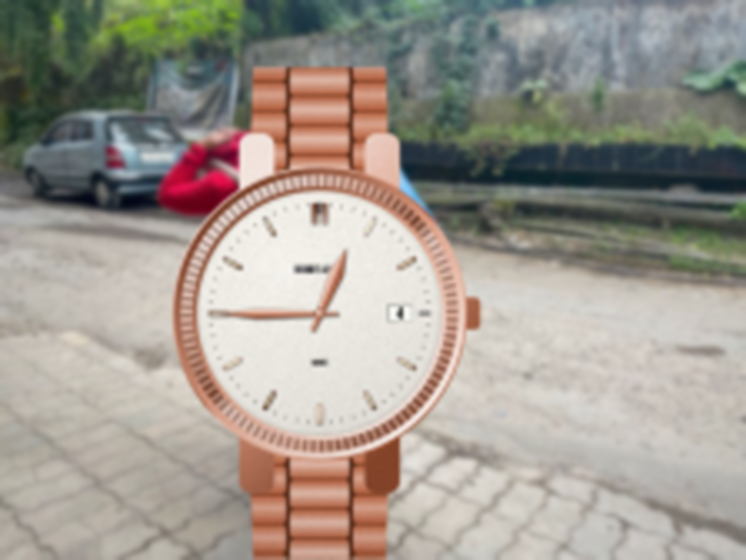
12:45
